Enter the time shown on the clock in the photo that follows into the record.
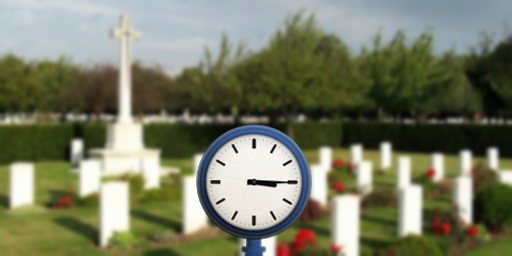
3:15
